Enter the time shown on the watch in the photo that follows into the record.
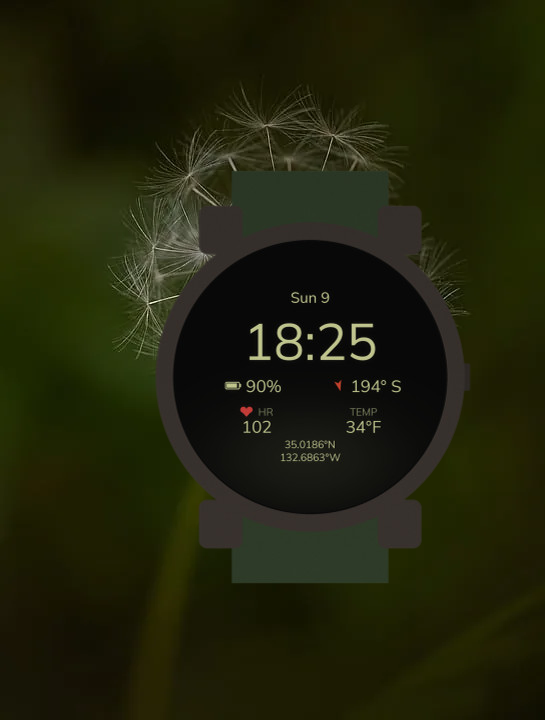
18:25
